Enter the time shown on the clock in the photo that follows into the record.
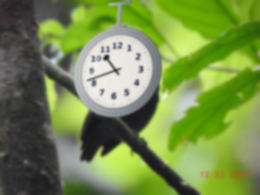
10:42
